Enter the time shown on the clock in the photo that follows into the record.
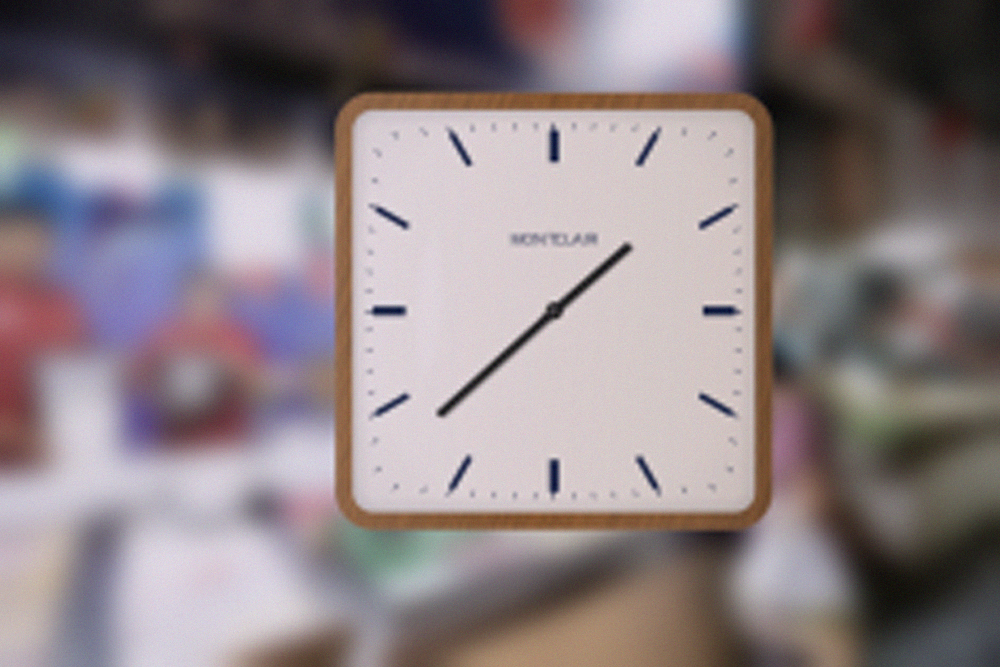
1:38
